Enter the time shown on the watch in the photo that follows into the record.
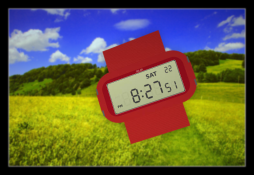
8:27:51
